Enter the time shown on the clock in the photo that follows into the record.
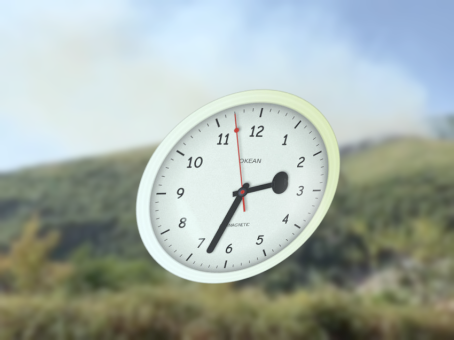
2:32:57
